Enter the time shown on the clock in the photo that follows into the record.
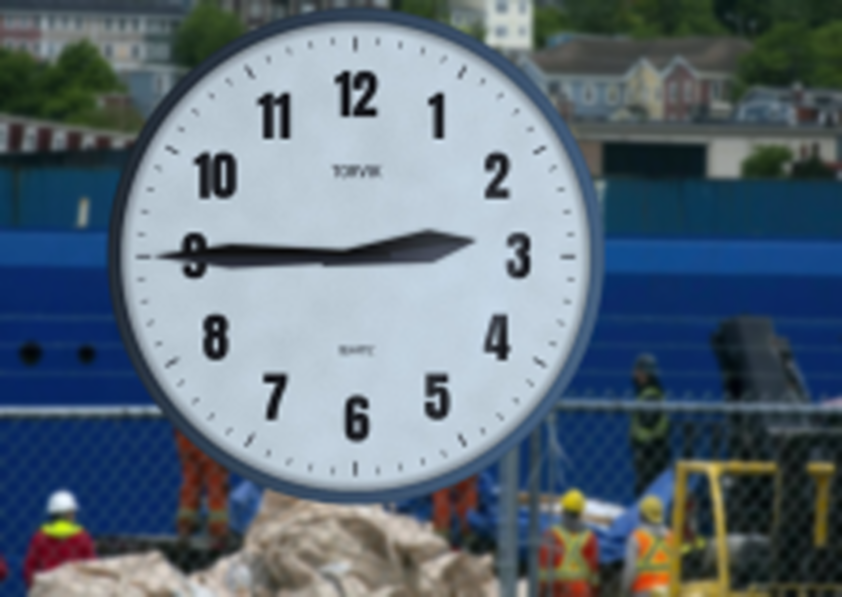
2:45
